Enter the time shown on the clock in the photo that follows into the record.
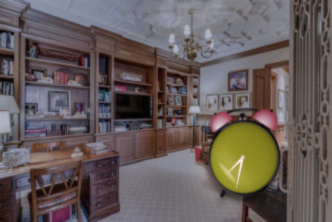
7:32
